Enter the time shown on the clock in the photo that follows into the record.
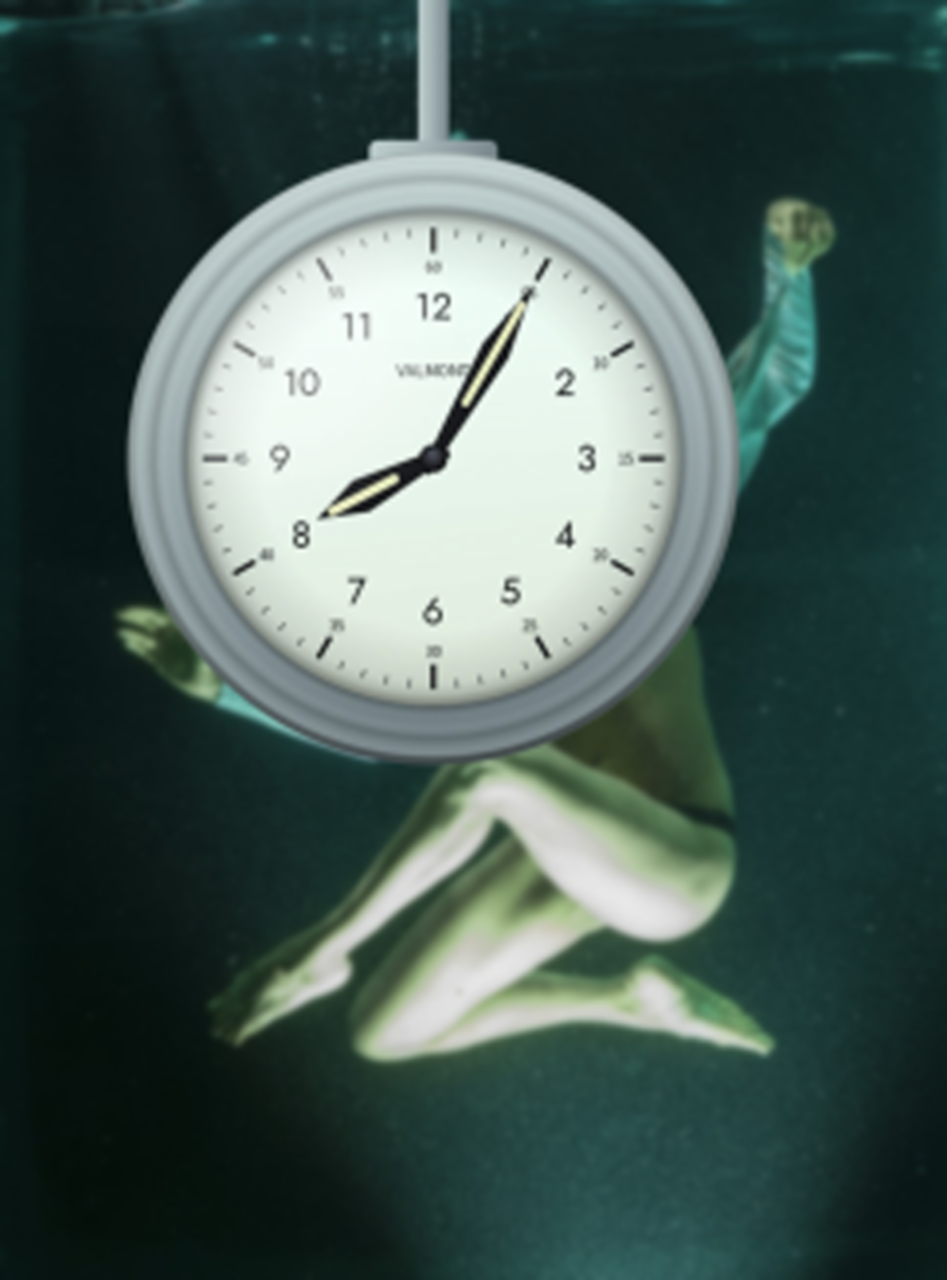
8:05
